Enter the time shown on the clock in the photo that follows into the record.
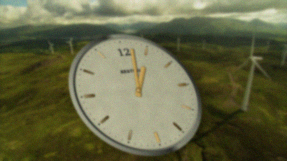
1:02
